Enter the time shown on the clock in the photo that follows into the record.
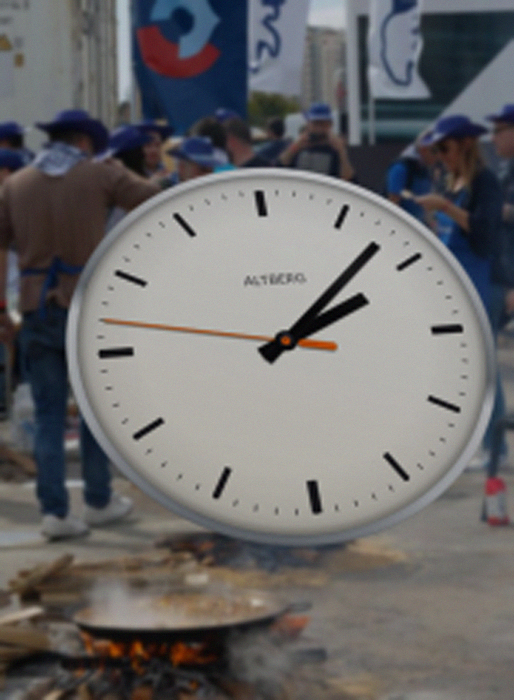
2:07:47
